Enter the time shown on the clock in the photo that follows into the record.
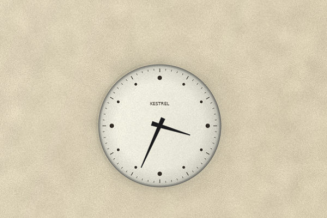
3:34
